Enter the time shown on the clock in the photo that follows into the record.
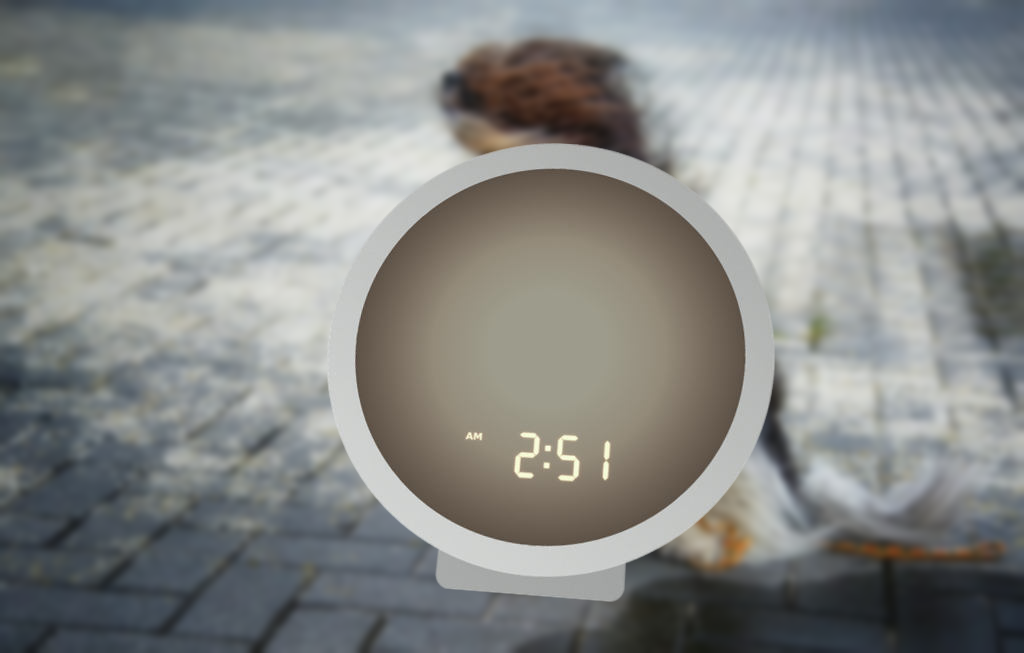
2:51
